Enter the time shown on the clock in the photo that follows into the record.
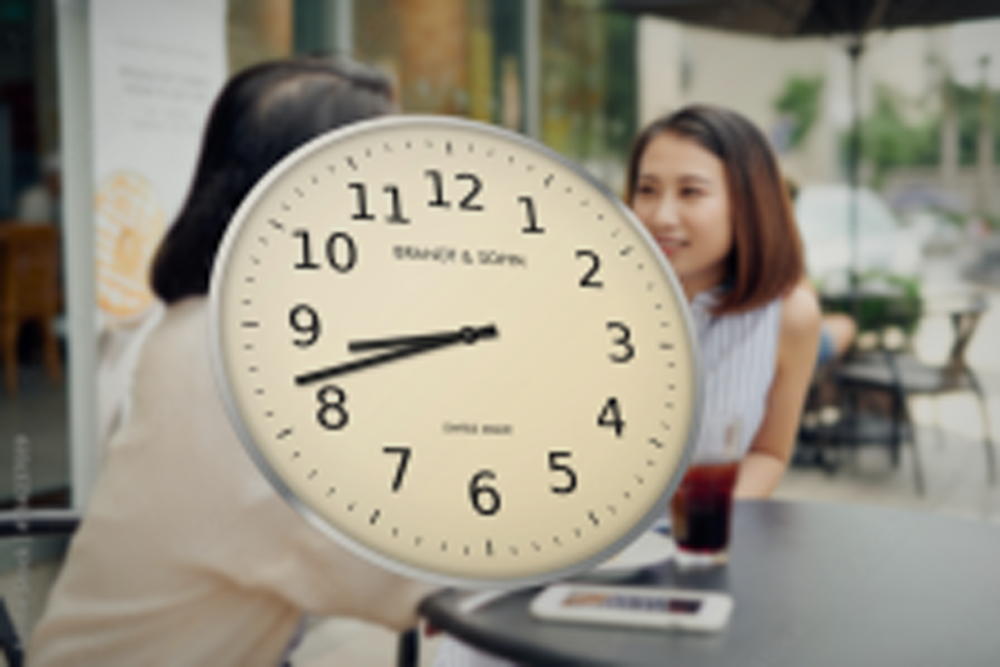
8:42
